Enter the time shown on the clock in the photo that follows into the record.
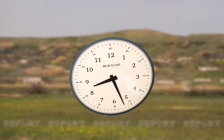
8:27
